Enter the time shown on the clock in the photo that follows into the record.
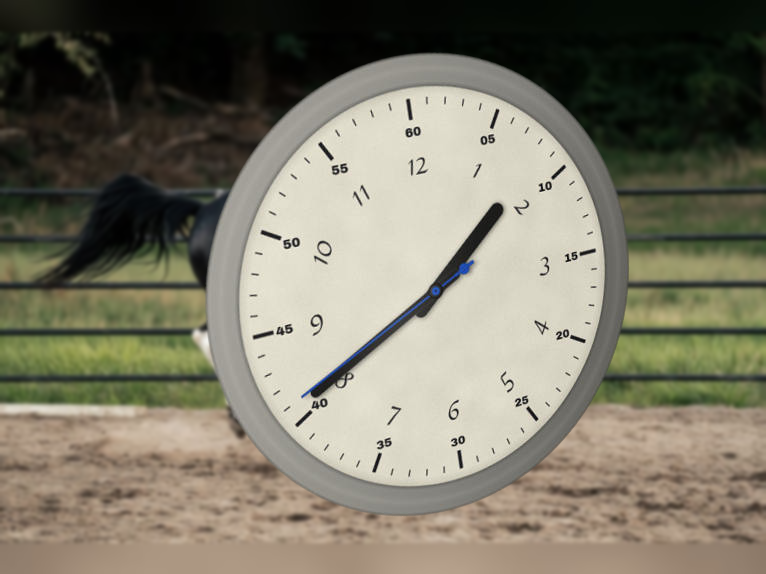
1:40:41
